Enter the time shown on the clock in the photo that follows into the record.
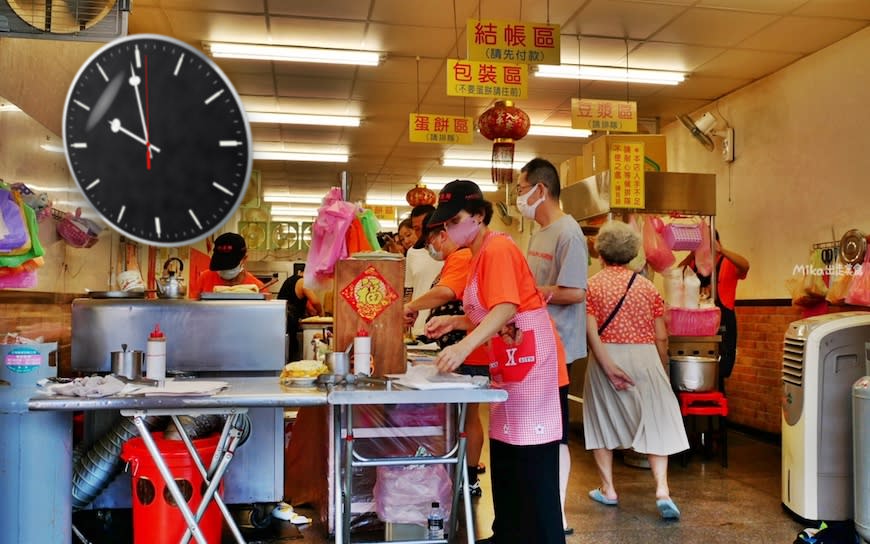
9:59:01
